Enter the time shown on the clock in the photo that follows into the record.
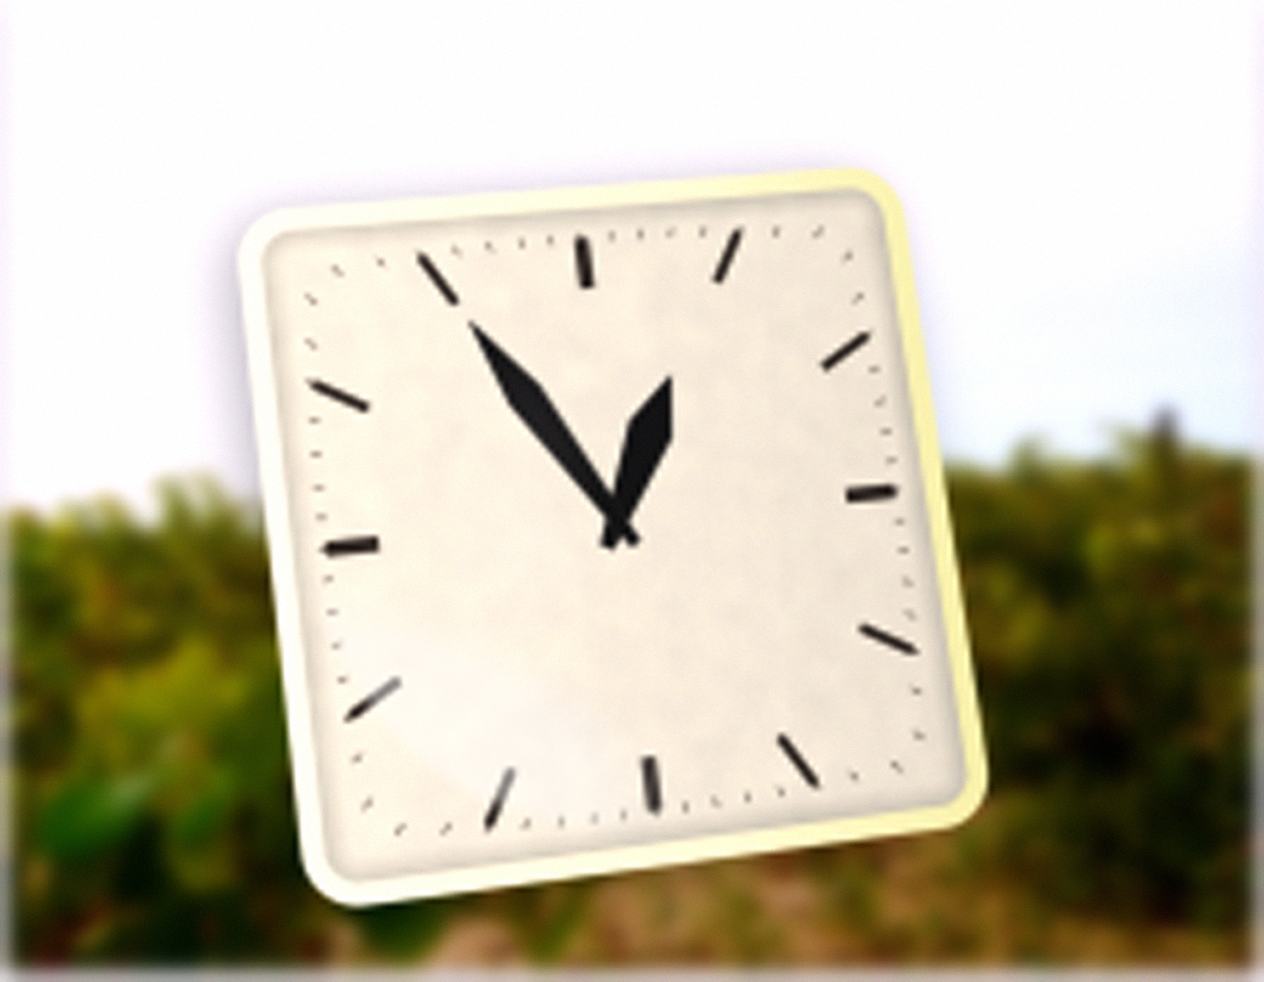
12:55
